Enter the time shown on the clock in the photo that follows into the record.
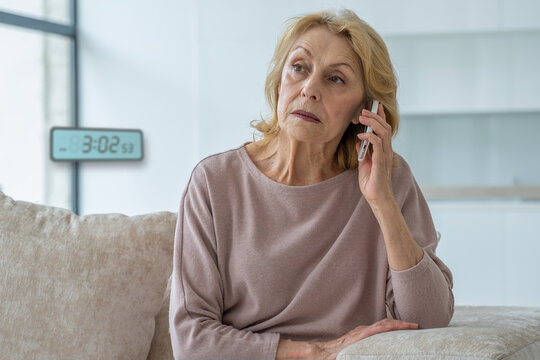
3:02
